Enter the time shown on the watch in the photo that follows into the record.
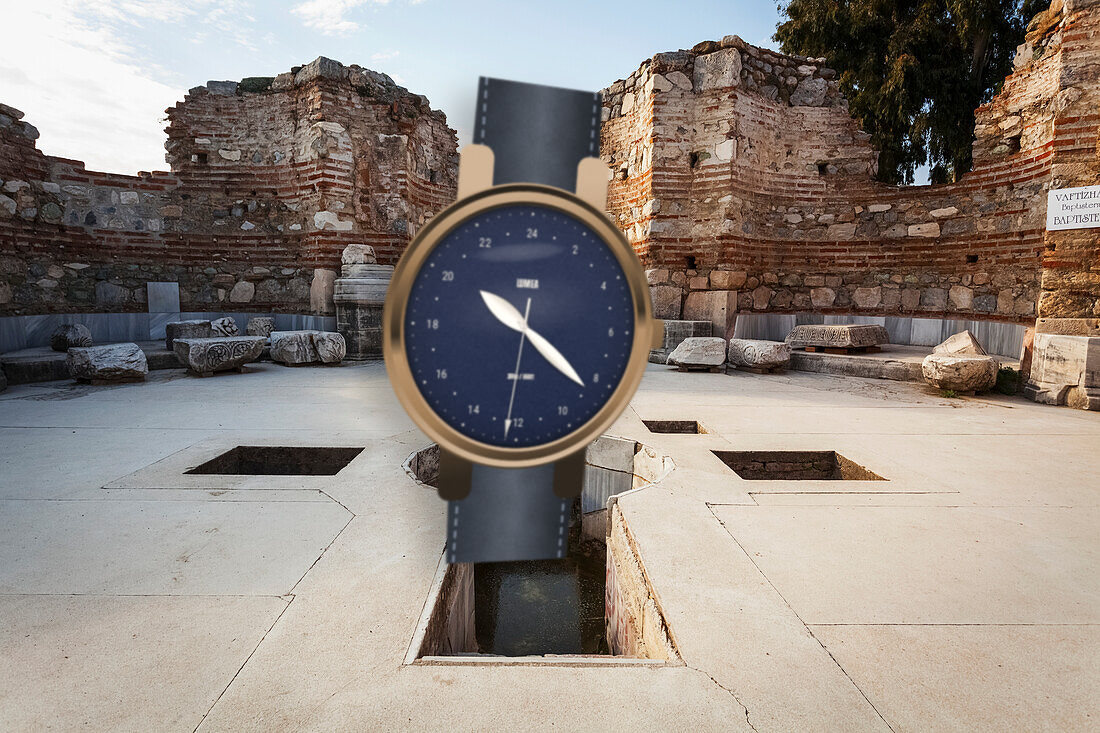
20:21:31
